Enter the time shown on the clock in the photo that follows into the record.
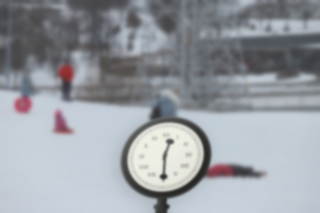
12:30
